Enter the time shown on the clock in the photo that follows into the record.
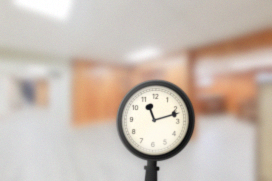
11:12
